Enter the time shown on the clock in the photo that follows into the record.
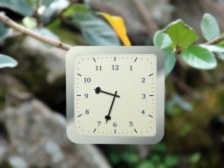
9:33
